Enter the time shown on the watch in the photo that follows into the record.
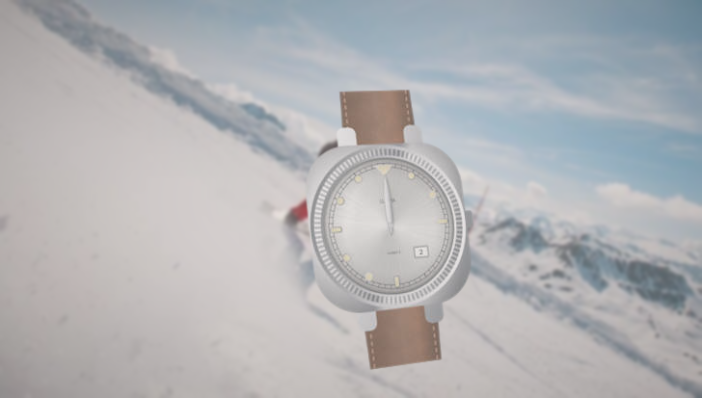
12:00
